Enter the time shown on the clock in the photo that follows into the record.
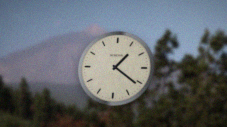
1:21
